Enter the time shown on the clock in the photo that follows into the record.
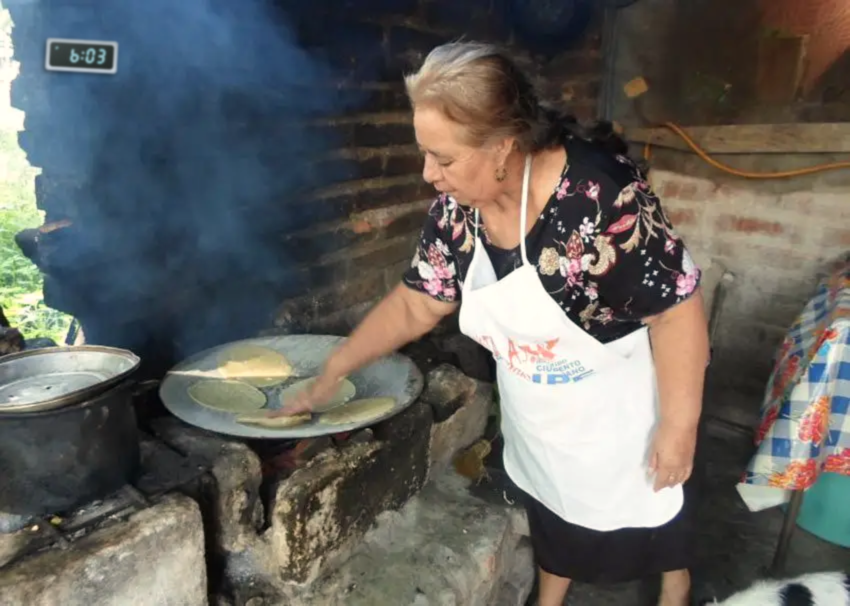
6:03
